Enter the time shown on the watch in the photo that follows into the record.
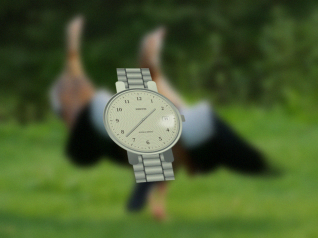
1:38
